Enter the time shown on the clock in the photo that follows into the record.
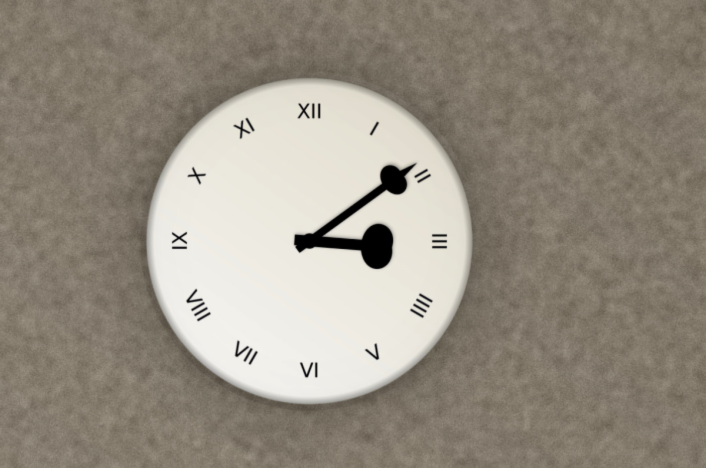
3:09
